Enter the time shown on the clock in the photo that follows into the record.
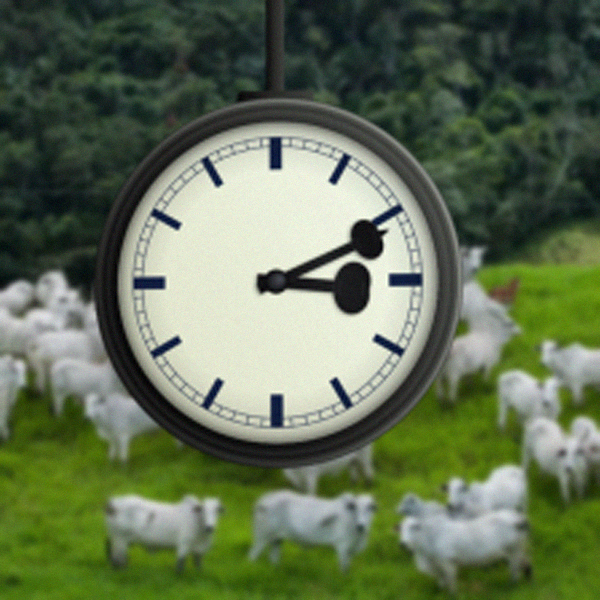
3:11
